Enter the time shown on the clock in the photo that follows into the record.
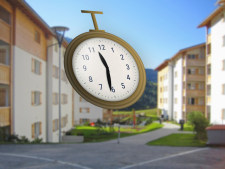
11:31
